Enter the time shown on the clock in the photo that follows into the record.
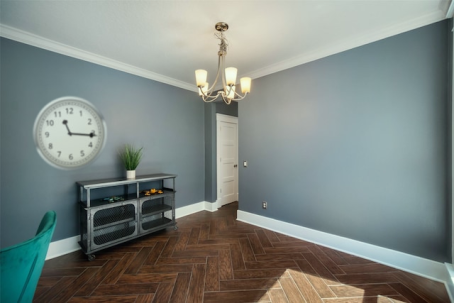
11:16
